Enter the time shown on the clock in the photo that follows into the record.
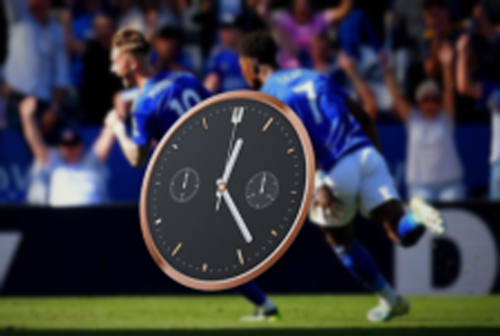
12:23
